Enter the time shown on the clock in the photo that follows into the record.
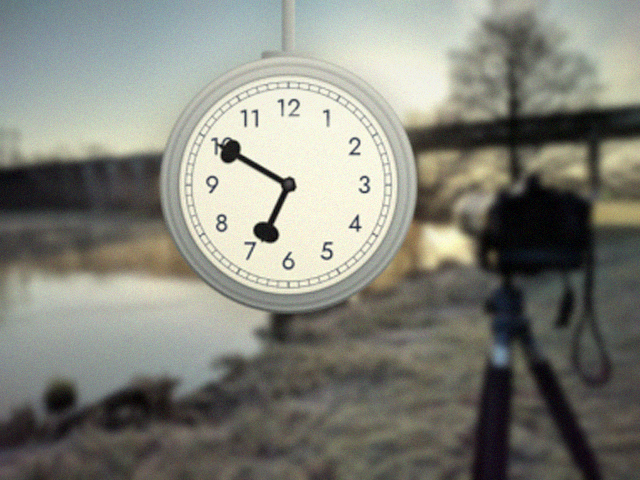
6:50
